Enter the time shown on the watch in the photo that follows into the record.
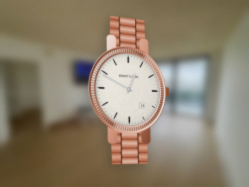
12:49
